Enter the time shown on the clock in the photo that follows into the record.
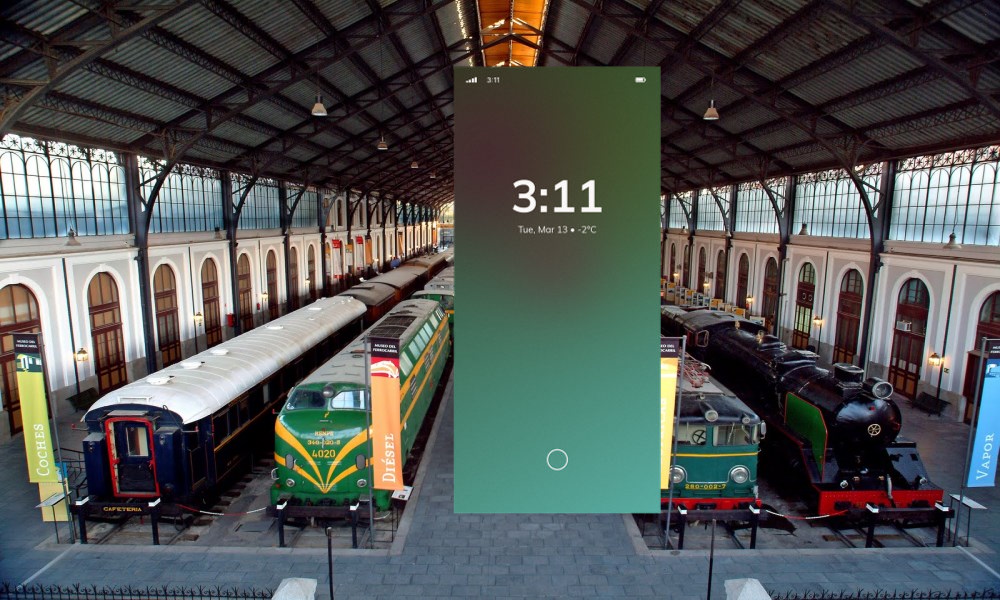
3:11
